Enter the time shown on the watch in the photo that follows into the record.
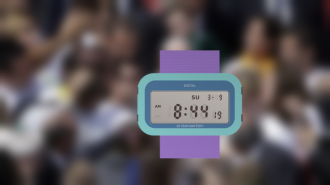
8:44:19
